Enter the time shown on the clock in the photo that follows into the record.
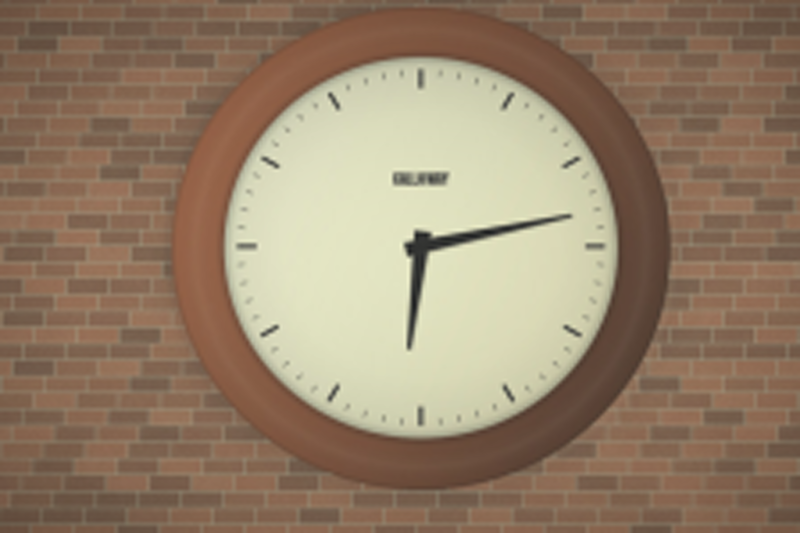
6:13
